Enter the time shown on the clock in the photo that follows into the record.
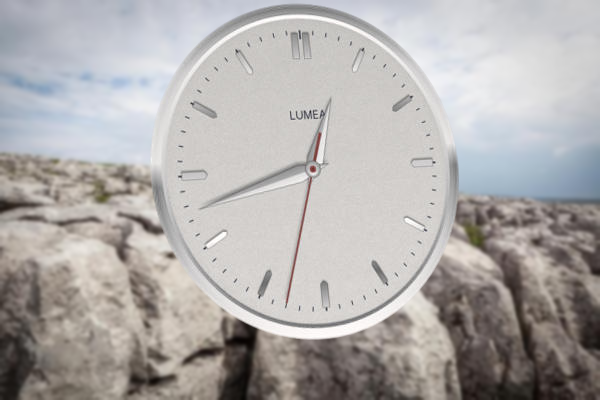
12:42:33
